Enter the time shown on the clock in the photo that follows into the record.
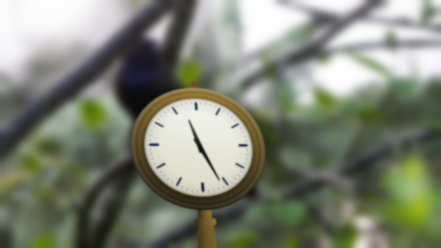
11:26
